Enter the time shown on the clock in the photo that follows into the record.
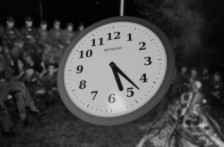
5:23
